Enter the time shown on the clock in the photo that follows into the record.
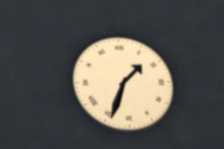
1:34
